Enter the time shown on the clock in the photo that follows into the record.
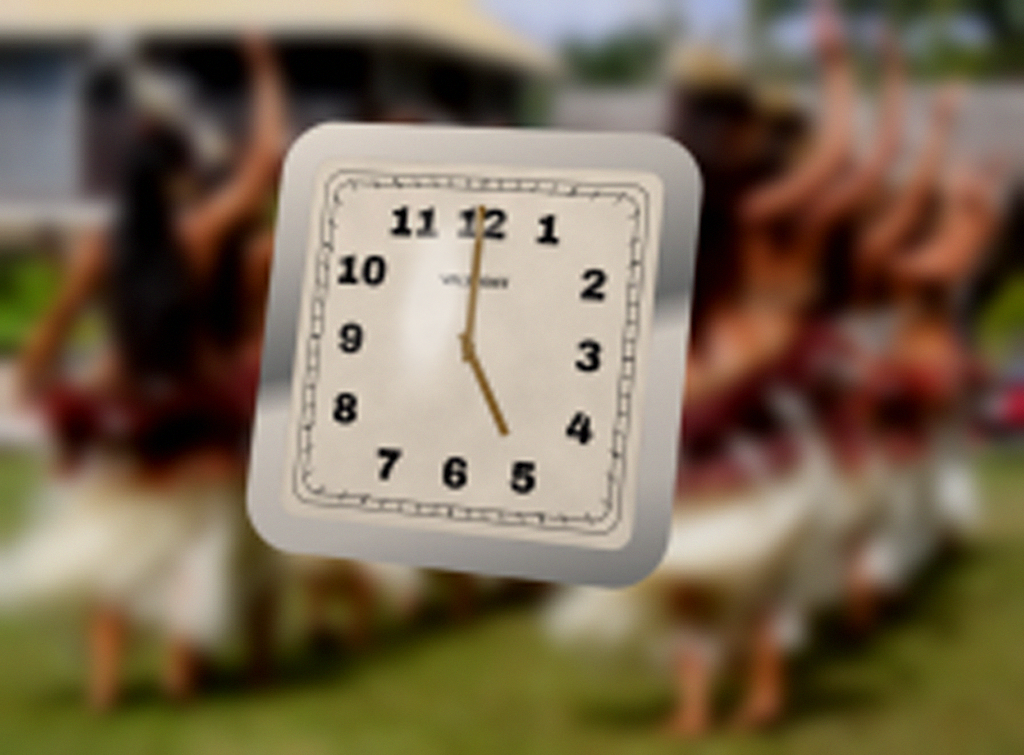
5:00
